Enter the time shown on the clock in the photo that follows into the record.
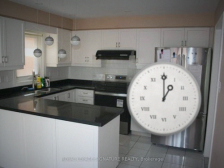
1:00
